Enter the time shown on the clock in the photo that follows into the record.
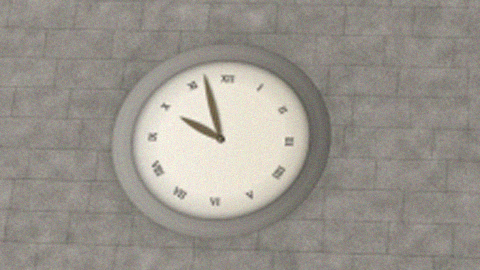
9:57
